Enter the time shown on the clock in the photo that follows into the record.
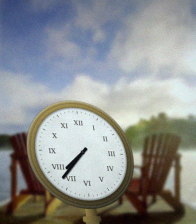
7:37
